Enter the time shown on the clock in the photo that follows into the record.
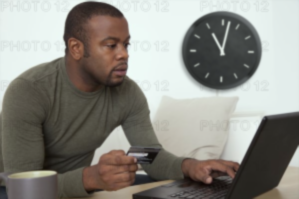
11:02
